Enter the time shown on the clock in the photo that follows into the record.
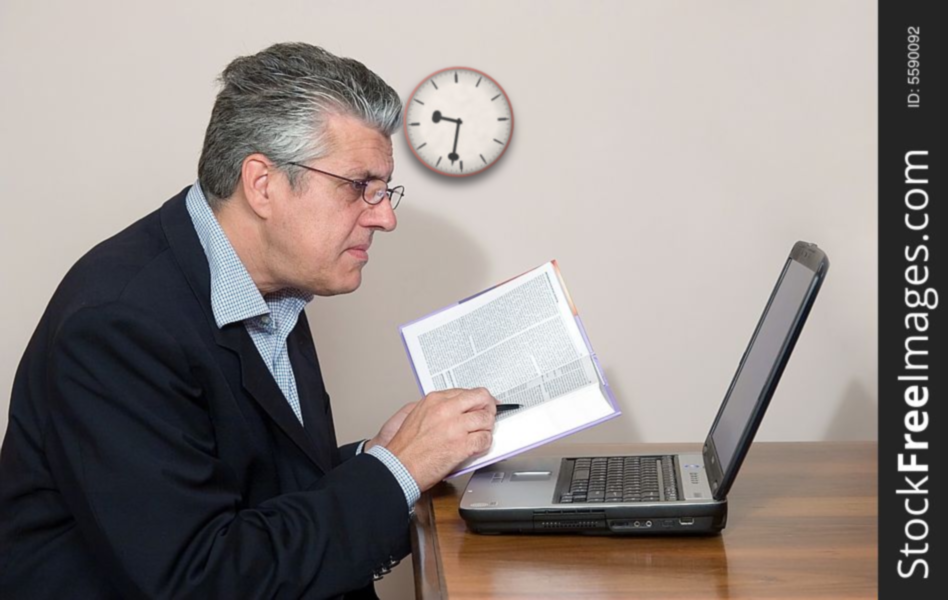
9:32
